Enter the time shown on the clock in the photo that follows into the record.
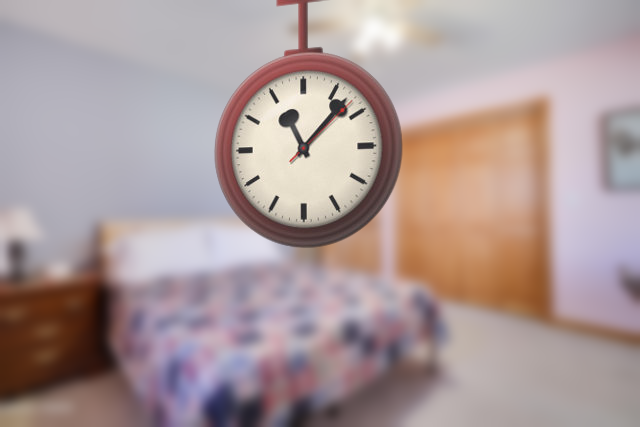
11:07:08
